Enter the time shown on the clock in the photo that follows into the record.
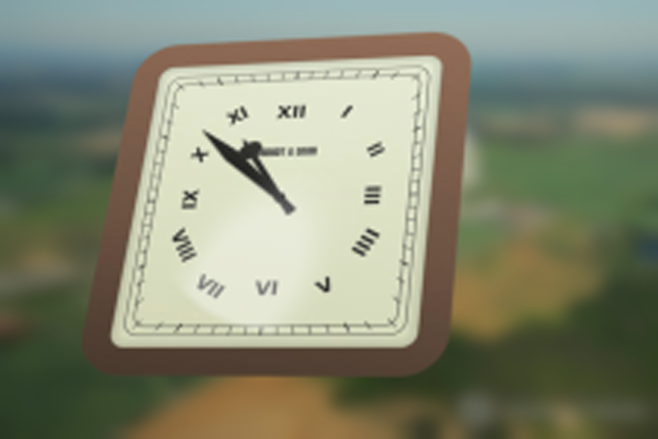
10:52
